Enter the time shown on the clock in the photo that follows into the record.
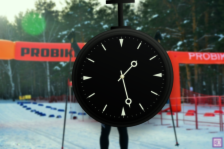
1:28
